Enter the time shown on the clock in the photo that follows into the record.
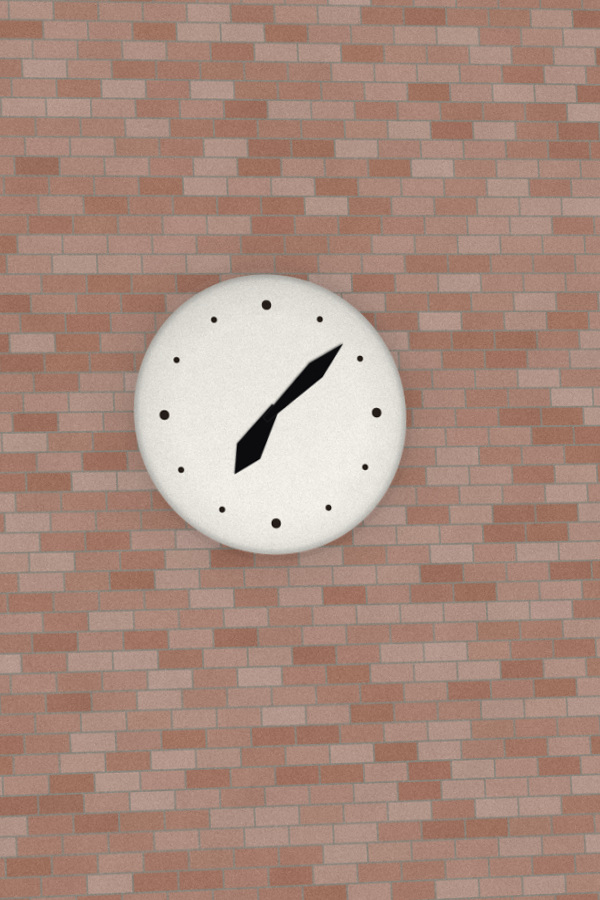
7:08
